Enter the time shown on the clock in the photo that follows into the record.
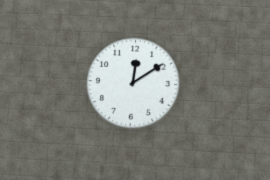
12:09
